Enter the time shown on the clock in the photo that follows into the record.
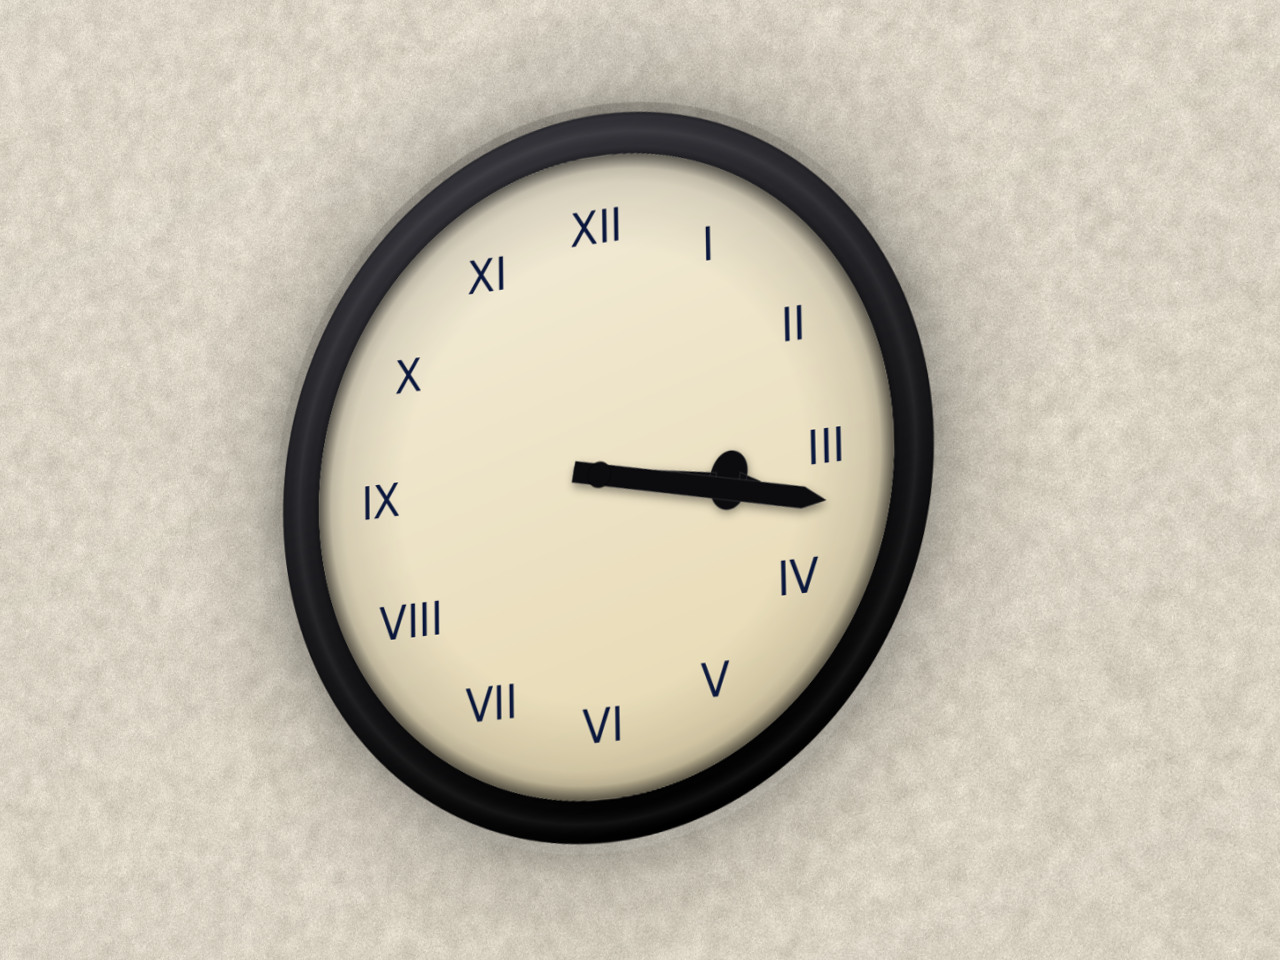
3:17
